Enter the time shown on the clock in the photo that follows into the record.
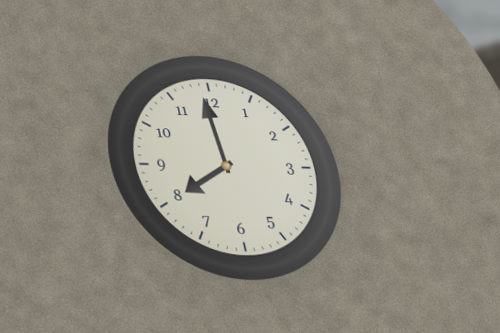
7:59
